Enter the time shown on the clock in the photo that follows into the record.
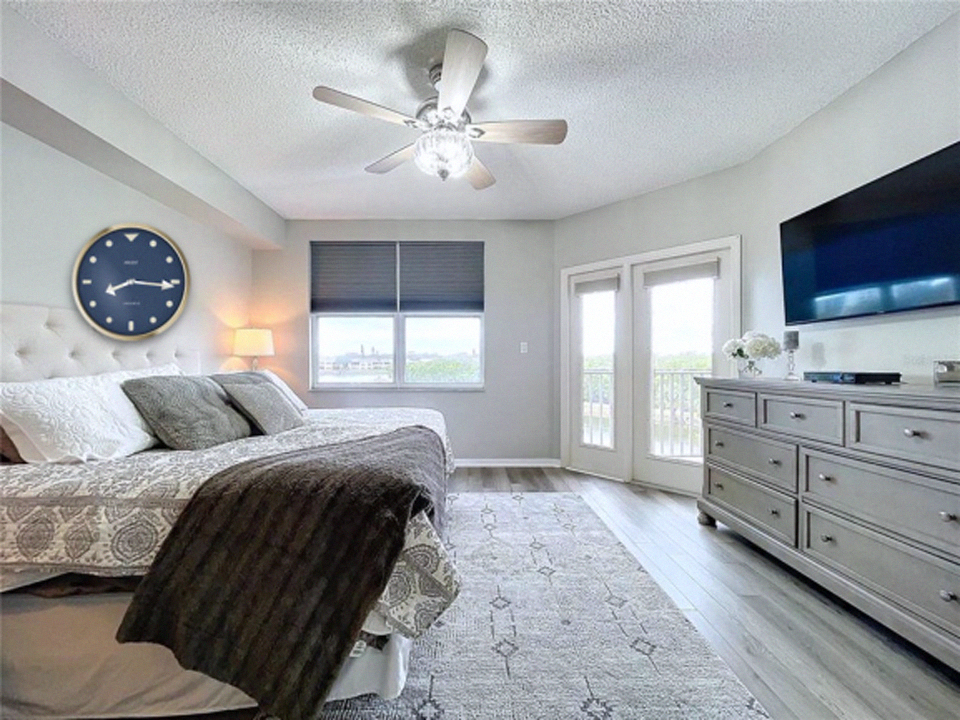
8:16
